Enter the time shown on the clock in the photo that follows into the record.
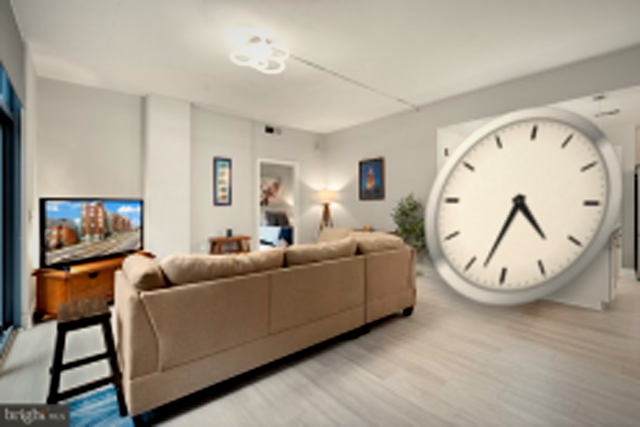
4:33
